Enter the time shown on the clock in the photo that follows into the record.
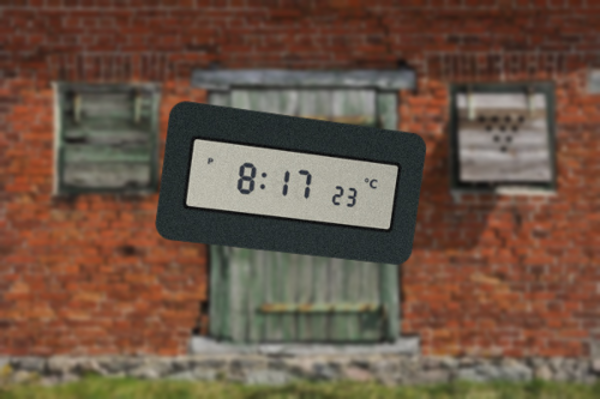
8:17
